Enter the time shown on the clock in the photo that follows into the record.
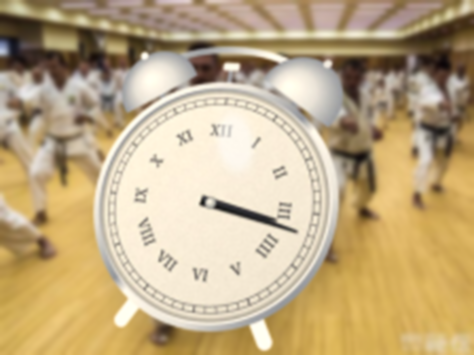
3:17
